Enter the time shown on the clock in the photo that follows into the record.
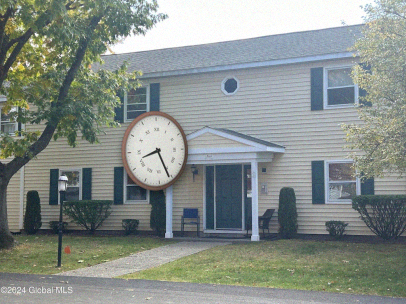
8:26
